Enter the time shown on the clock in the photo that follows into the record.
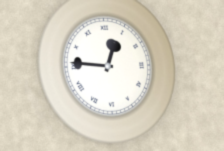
12:46
